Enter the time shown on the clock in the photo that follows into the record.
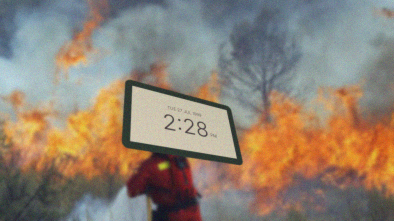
2:28
